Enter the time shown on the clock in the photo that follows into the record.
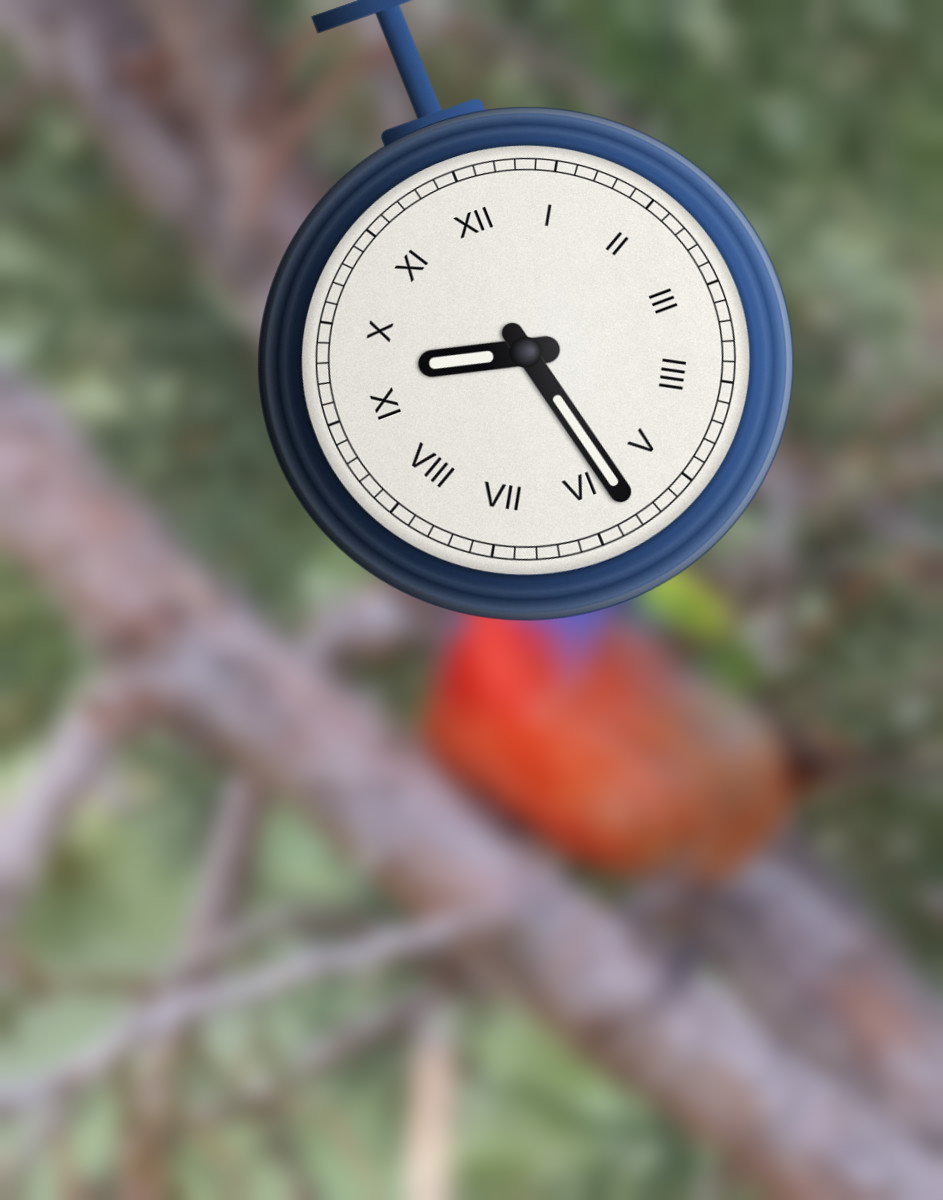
9:28
